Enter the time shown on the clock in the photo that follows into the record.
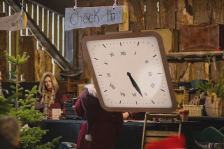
5:27
